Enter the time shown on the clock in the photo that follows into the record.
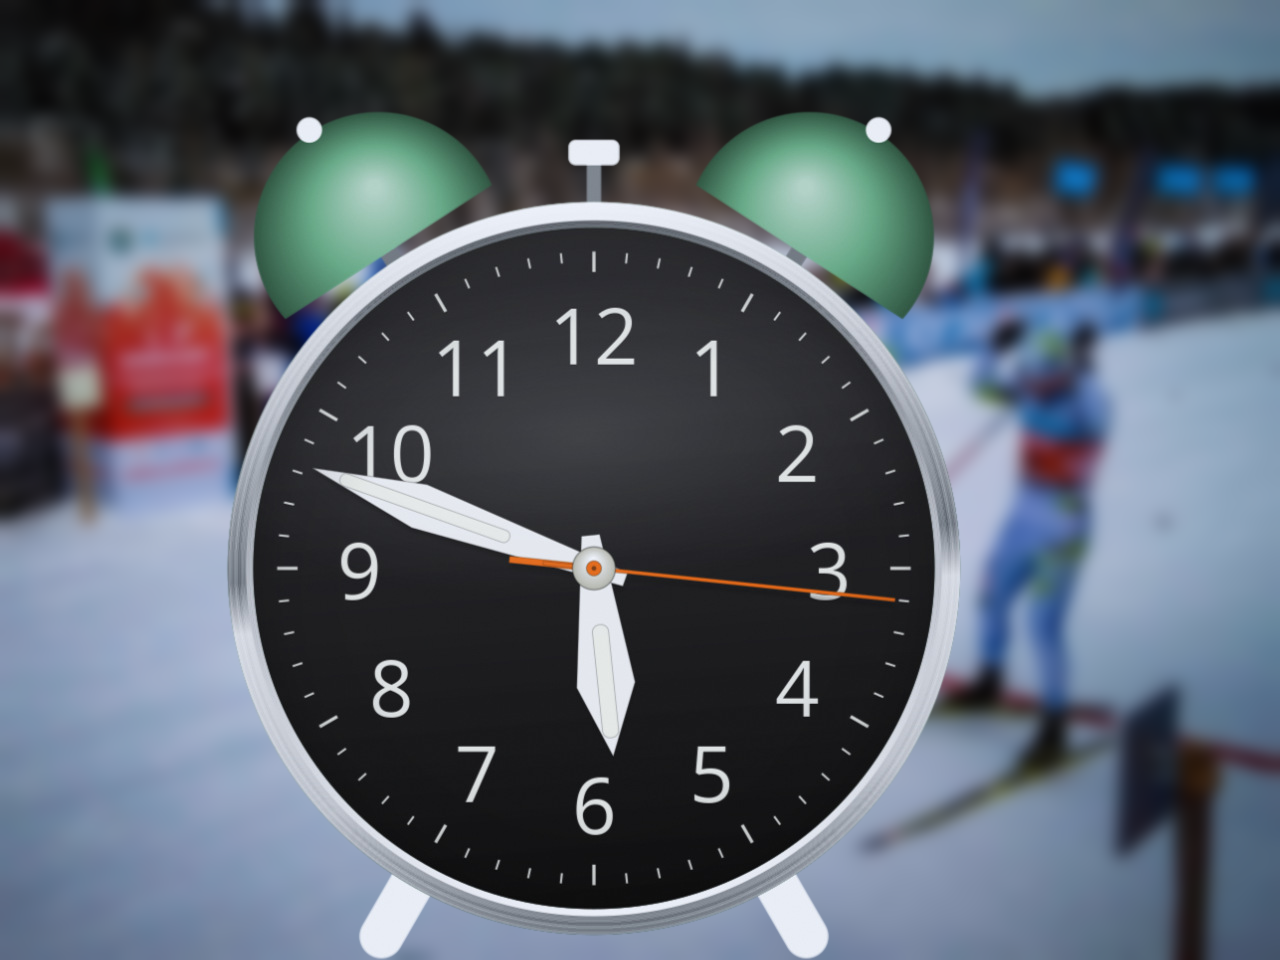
5:48:16
